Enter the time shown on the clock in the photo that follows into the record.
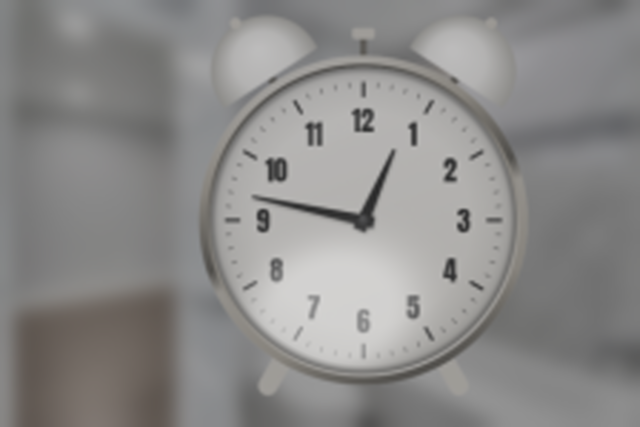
12:47
